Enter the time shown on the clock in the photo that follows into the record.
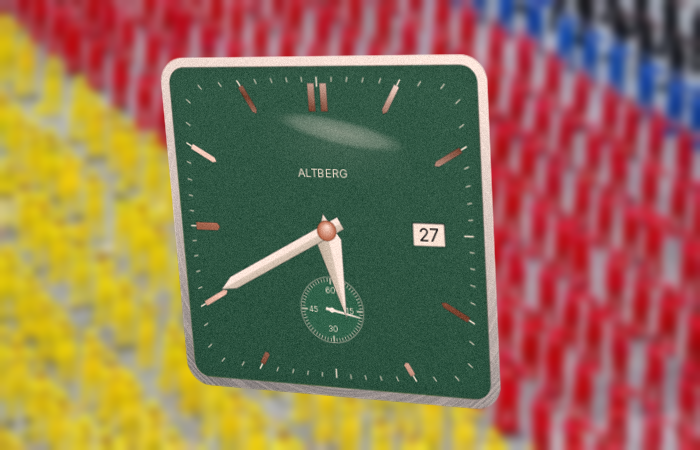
5:40:17
